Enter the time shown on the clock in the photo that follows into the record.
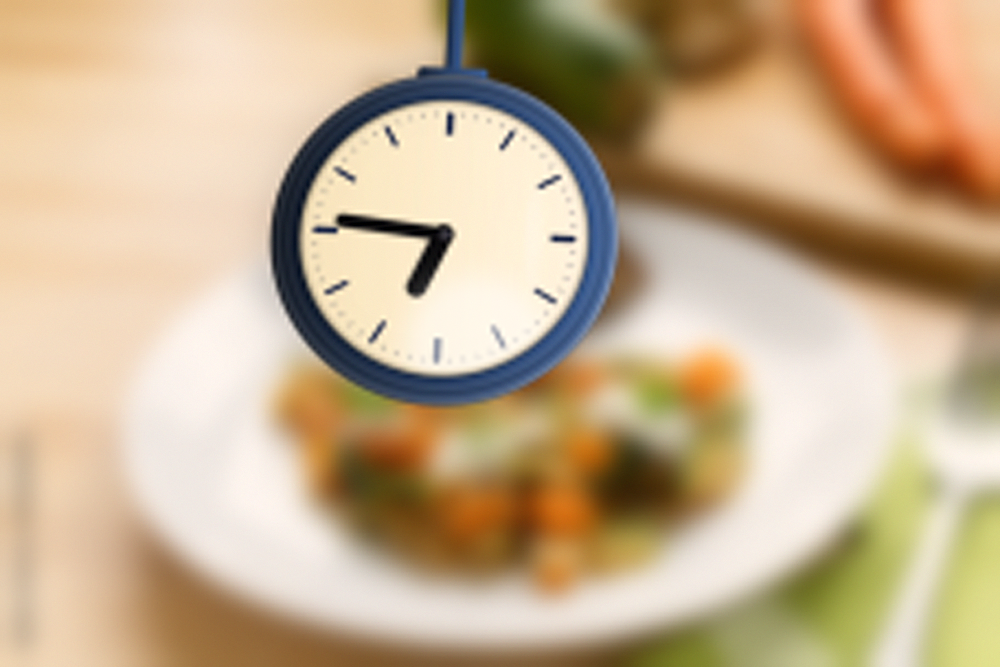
6:46
